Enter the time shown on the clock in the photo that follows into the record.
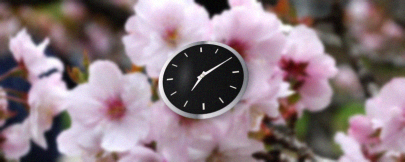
7:10
